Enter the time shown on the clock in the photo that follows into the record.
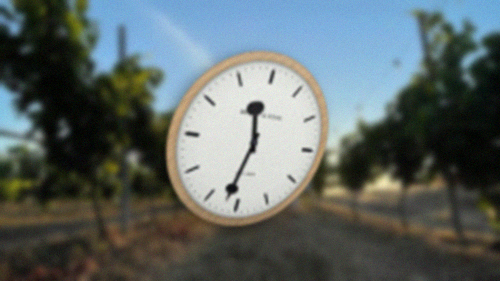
11:32
